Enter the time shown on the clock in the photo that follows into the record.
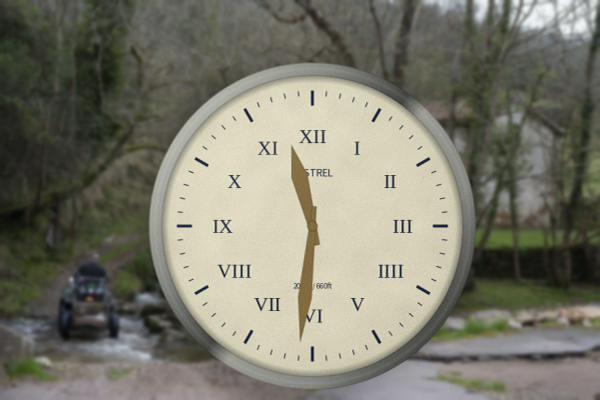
11:31
